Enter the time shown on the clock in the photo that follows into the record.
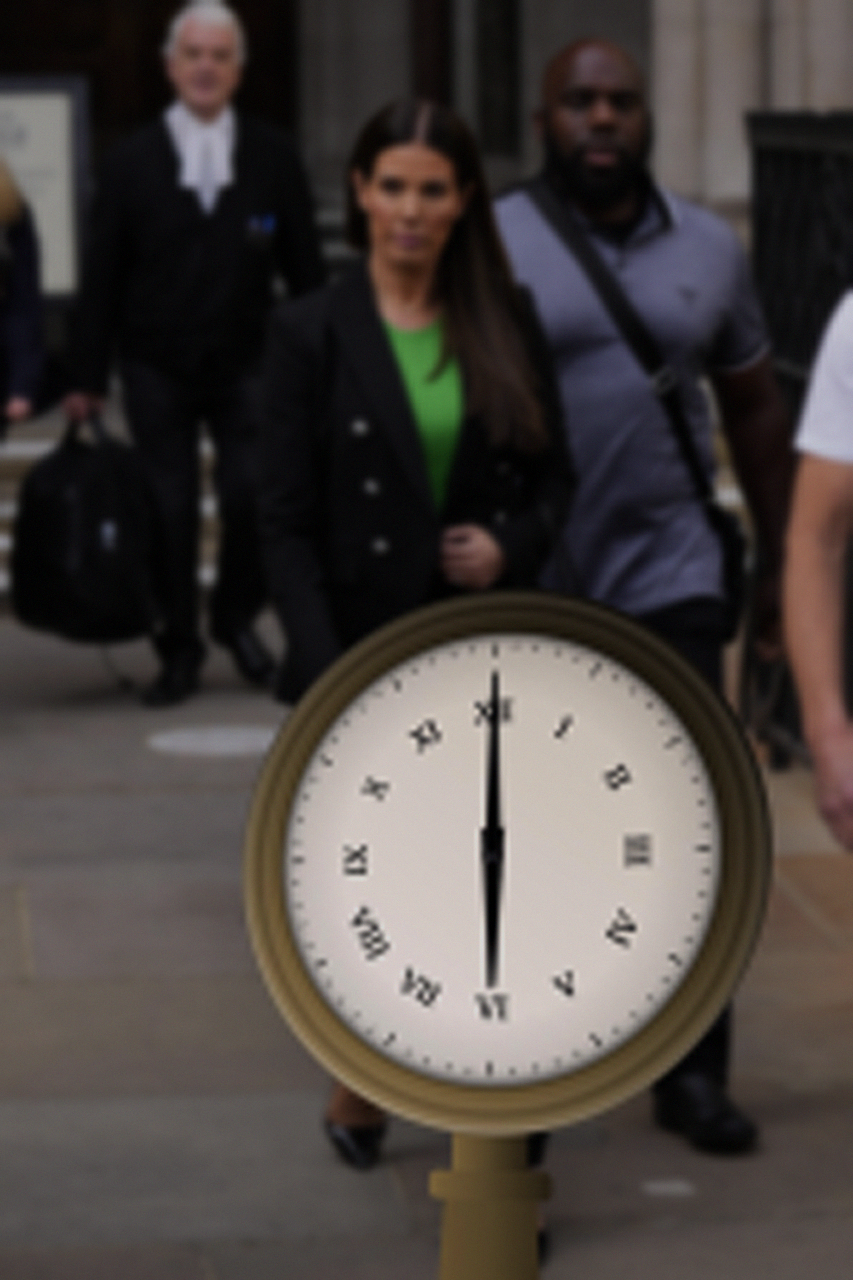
6:00
